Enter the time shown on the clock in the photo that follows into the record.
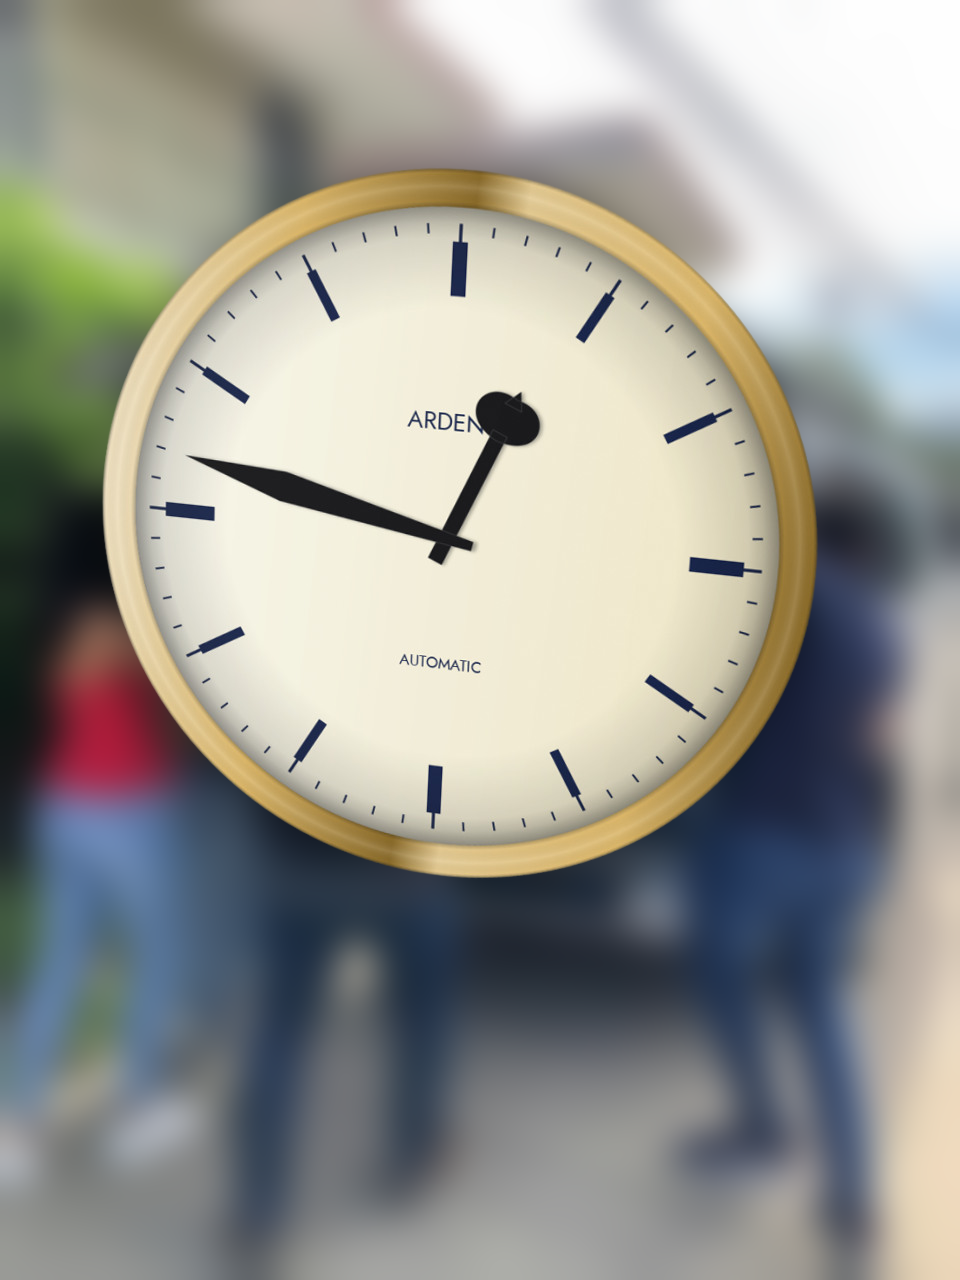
12:47
